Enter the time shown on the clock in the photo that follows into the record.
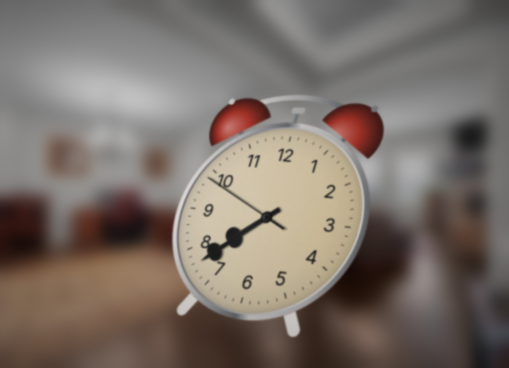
7:37:49
